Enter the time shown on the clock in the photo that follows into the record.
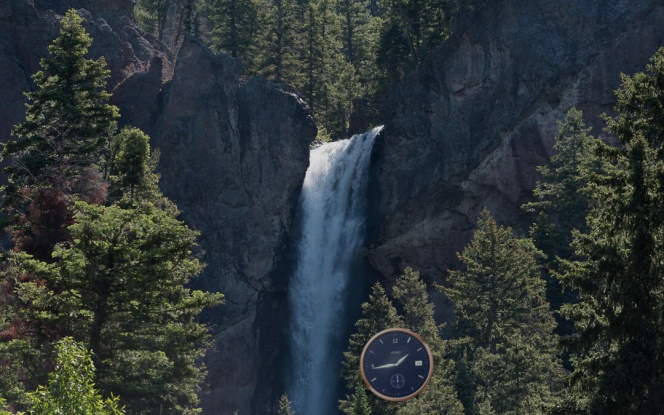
1:44
